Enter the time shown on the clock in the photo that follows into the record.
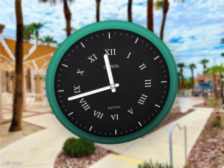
11:43
